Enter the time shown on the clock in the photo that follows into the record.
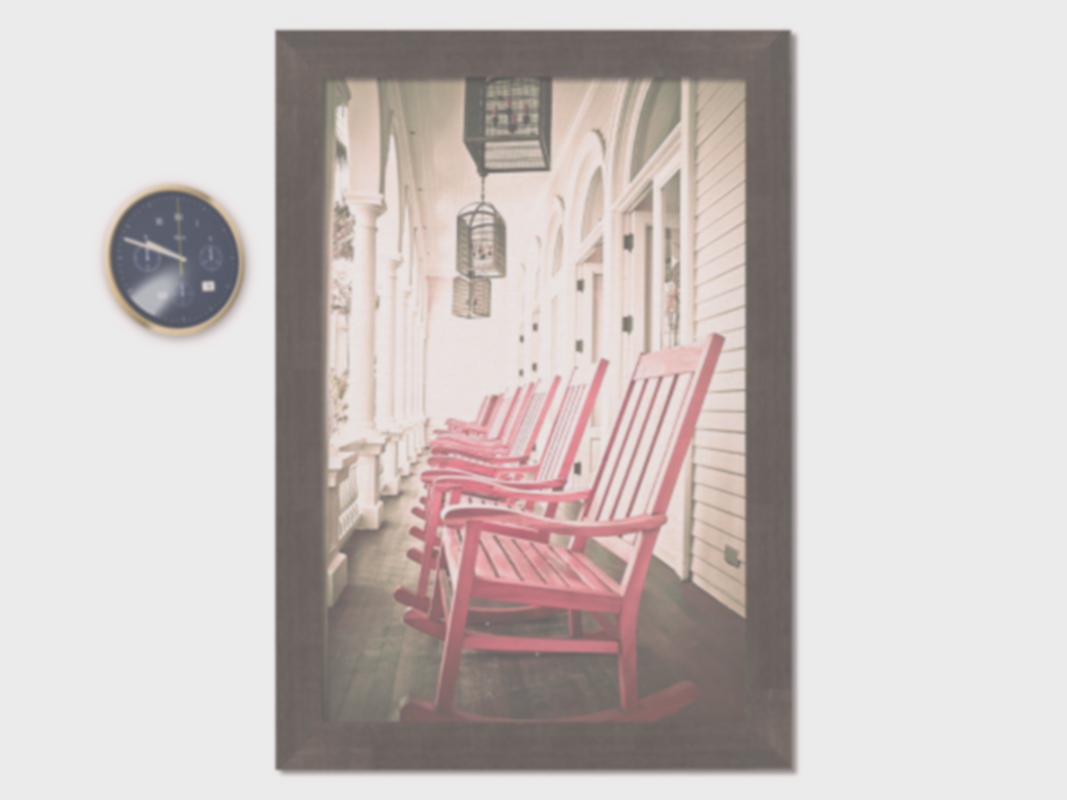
9:48
